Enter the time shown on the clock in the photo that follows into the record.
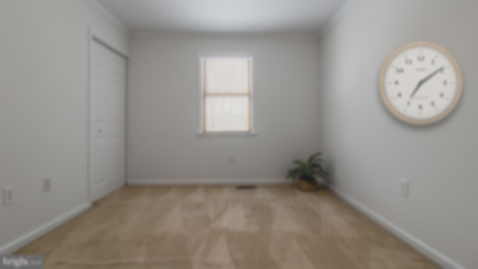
7:09
